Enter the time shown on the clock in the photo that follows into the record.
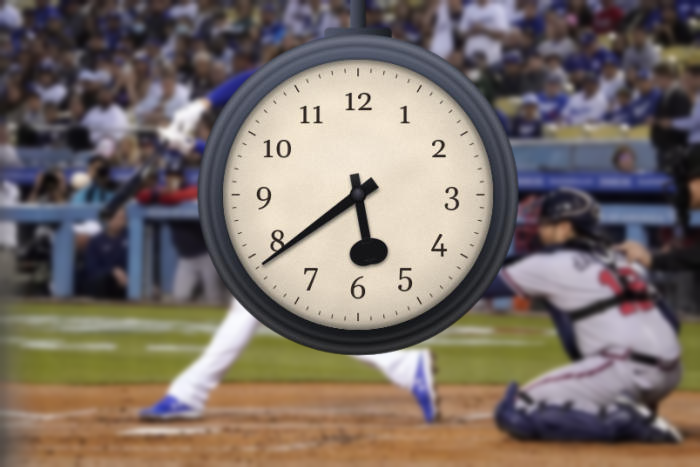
5:39
